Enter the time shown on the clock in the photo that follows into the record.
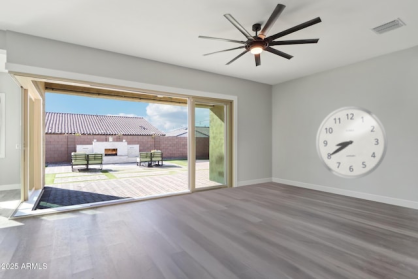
8:40
